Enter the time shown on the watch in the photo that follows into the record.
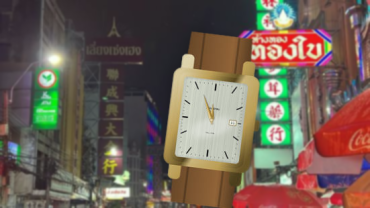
11:56
